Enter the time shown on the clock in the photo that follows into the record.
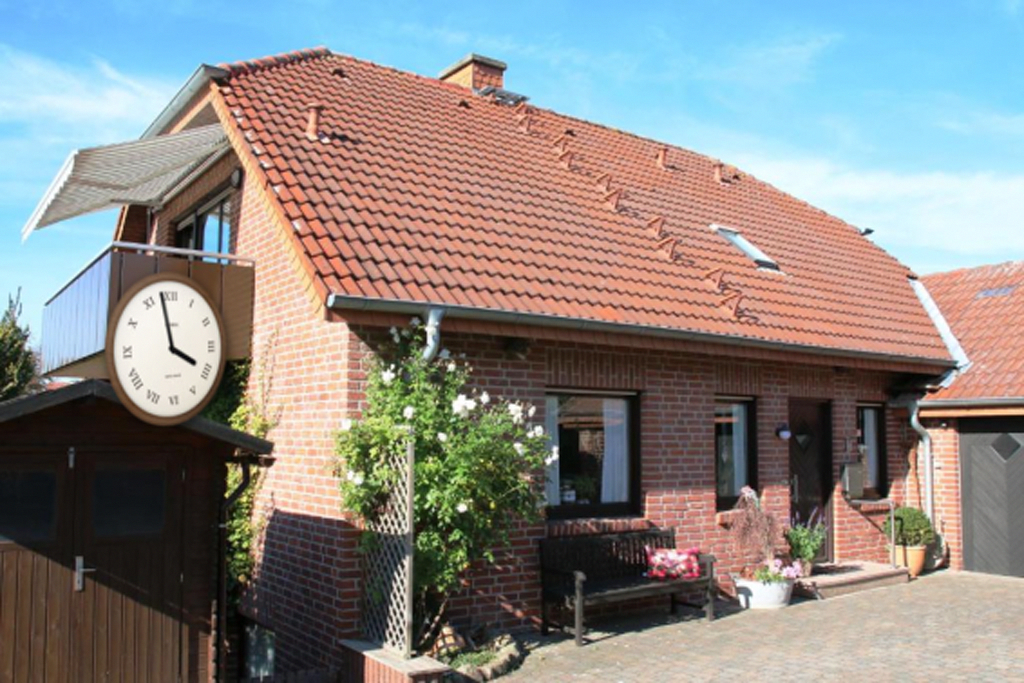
3:58
